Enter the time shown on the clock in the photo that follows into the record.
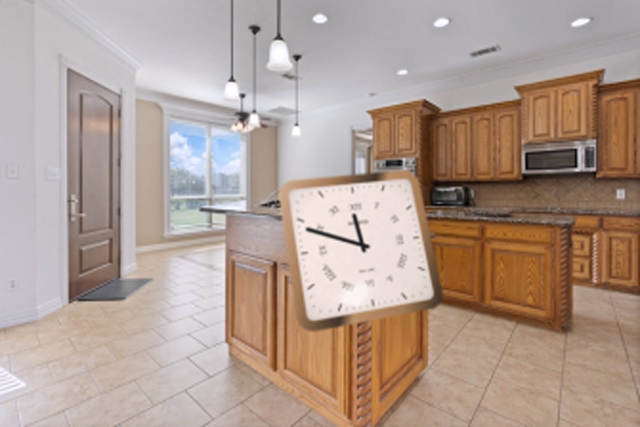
11:49
